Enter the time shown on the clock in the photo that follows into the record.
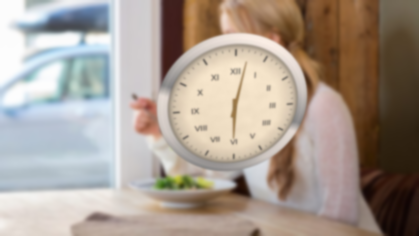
6:02
